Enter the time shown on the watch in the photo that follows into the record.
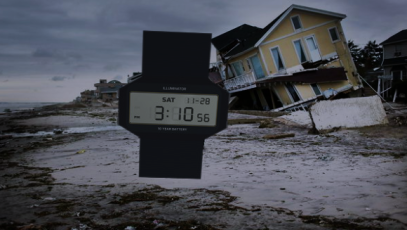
3:10:56
